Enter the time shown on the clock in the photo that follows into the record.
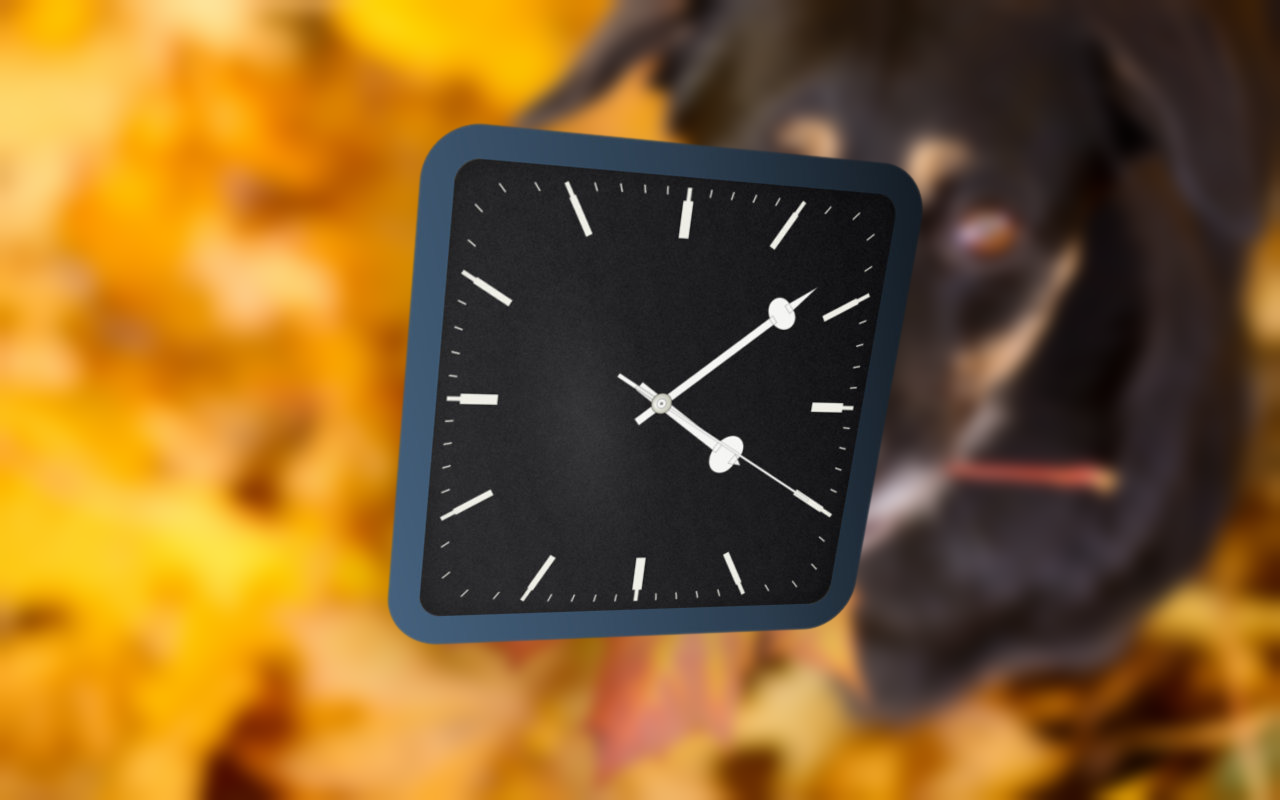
4:08:20
